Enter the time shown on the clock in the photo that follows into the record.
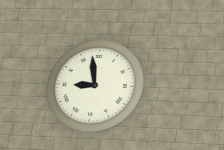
8:58
